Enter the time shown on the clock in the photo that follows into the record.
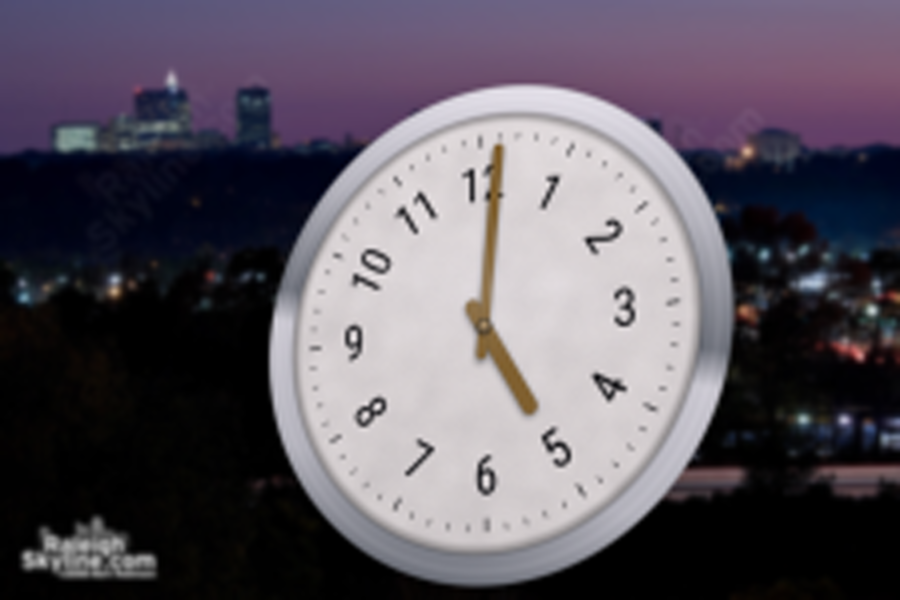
5:01
